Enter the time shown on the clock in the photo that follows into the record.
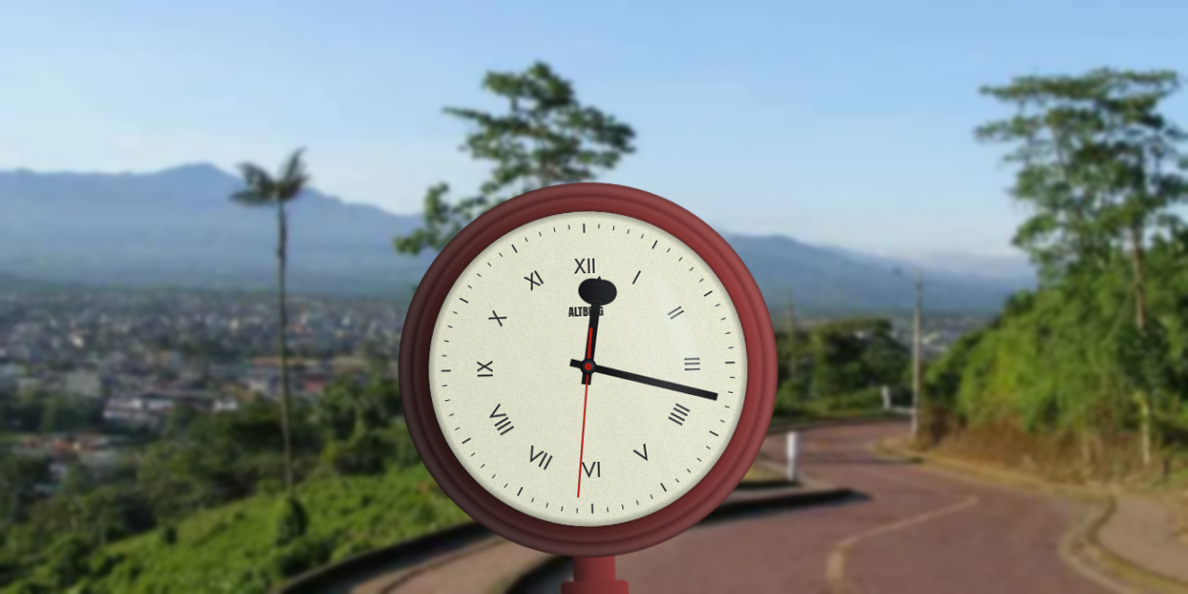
12:17:31
